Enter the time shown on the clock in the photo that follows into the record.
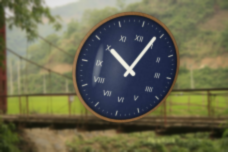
10:04
